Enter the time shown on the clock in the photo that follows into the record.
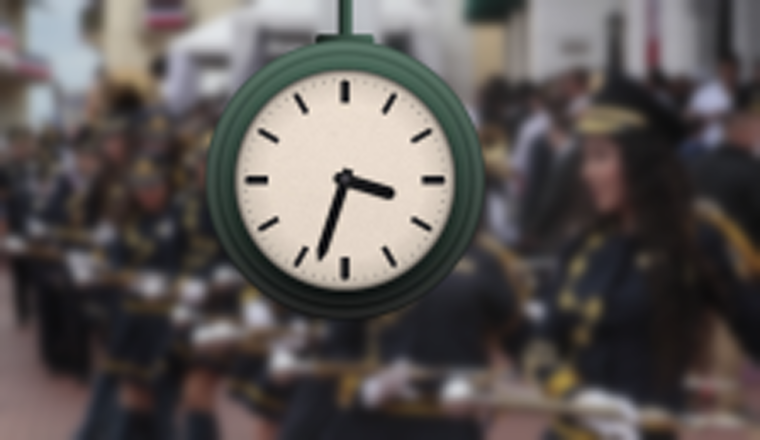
3:33
